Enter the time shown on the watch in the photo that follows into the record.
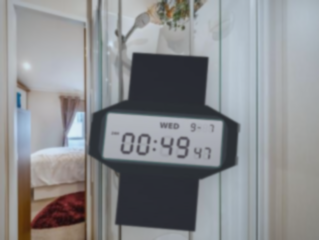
0:49:47
